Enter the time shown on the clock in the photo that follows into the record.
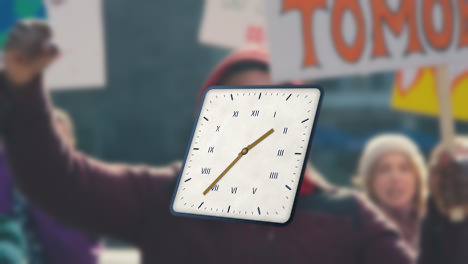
1:36
